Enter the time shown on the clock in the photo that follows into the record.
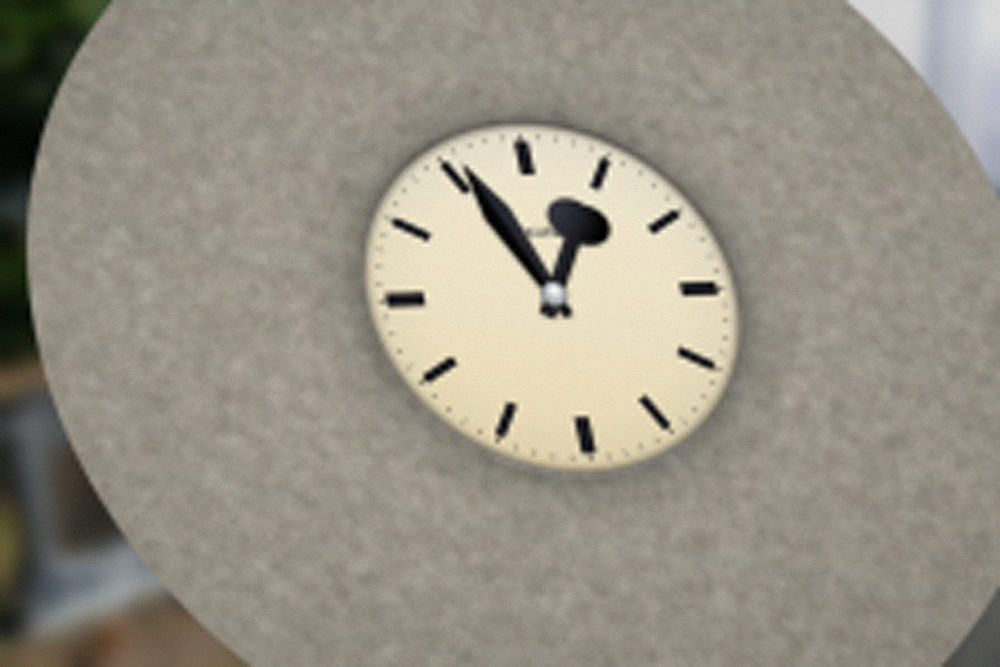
12:56
